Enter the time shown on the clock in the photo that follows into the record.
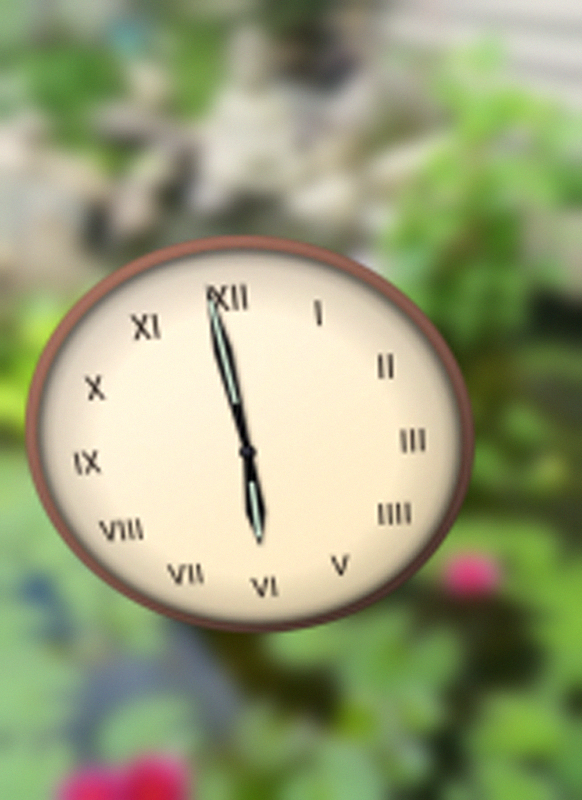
5:59
